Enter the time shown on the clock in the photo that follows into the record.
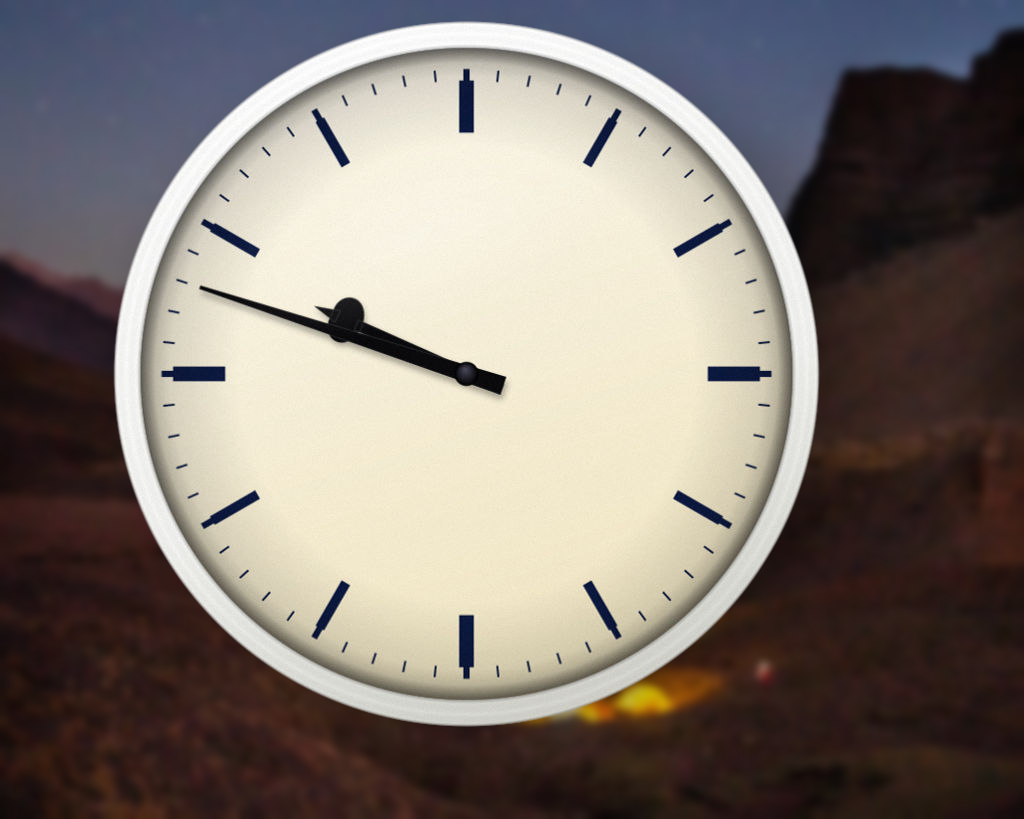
9:48
